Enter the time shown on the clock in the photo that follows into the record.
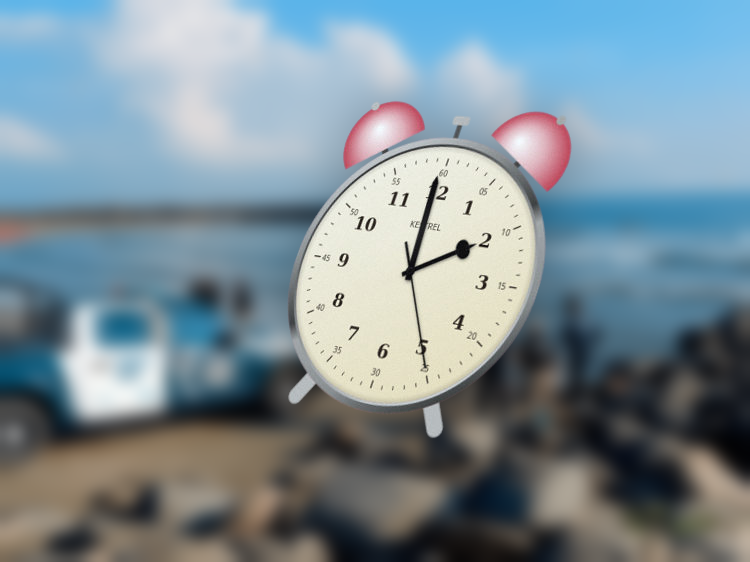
1:59:25
